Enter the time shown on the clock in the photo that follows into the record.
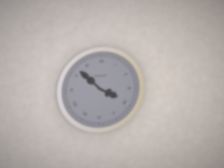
3:52
